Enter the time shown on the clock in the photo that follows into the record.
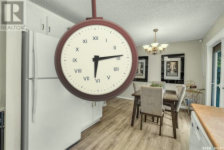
6:14
